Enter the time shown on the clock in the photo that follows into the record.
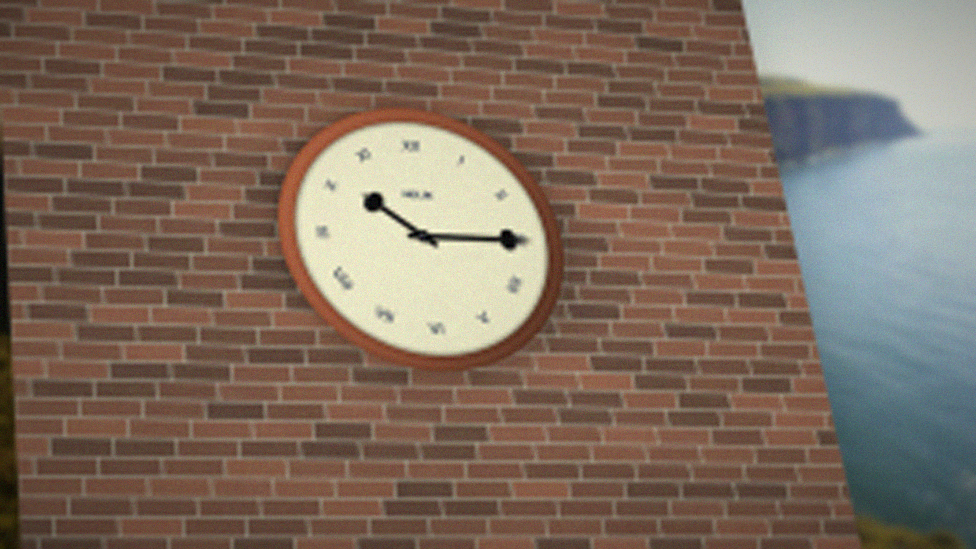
10:15
